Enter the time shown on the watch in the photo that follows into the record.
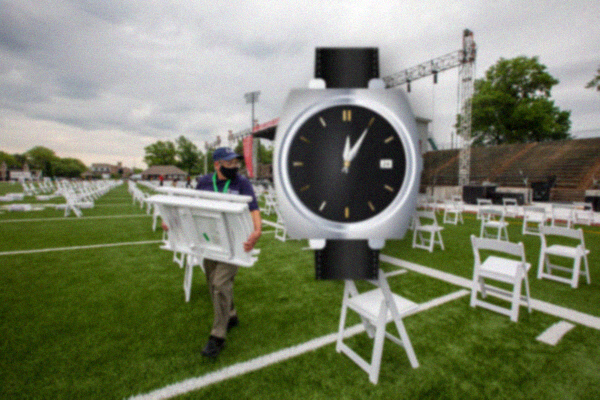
12:05
